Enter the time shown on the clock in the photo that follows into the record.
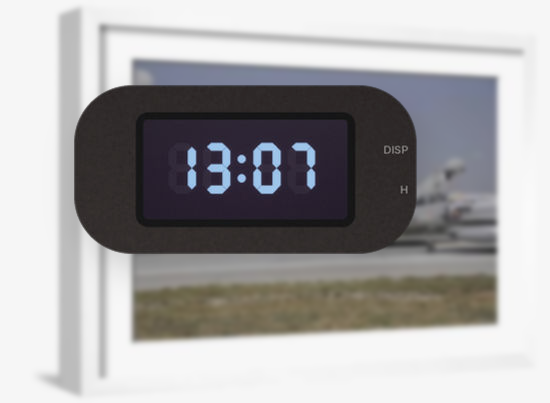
13:07
